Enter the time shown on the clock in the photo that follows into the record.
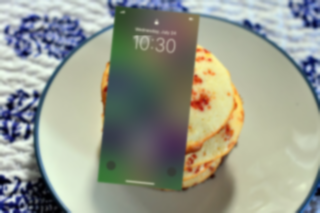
10:30
